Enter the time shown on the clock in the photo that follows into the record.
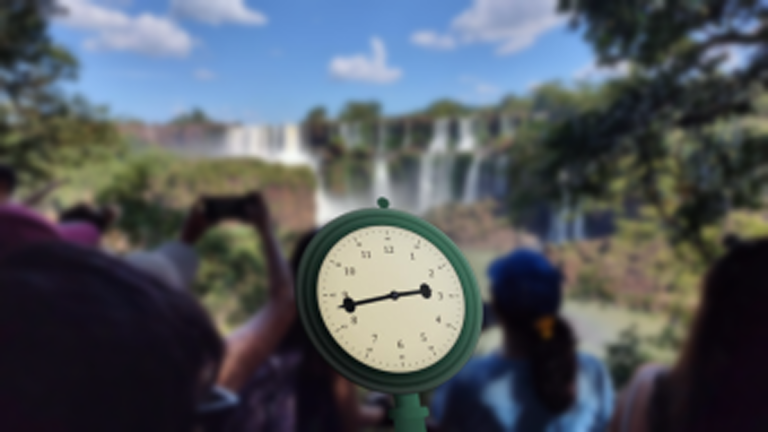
2:43
